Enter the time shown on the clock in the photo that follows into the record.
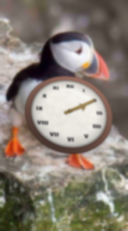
2:10
